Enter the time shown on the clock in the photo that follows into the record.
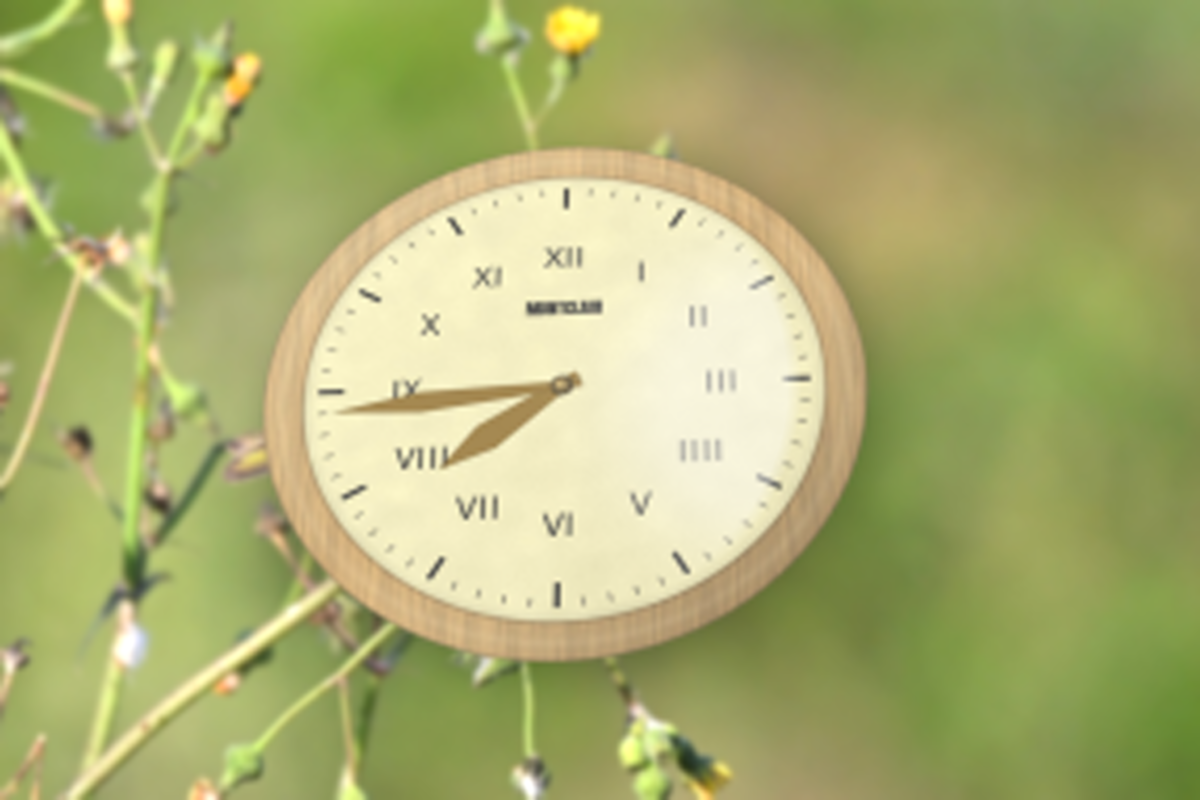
7:44
